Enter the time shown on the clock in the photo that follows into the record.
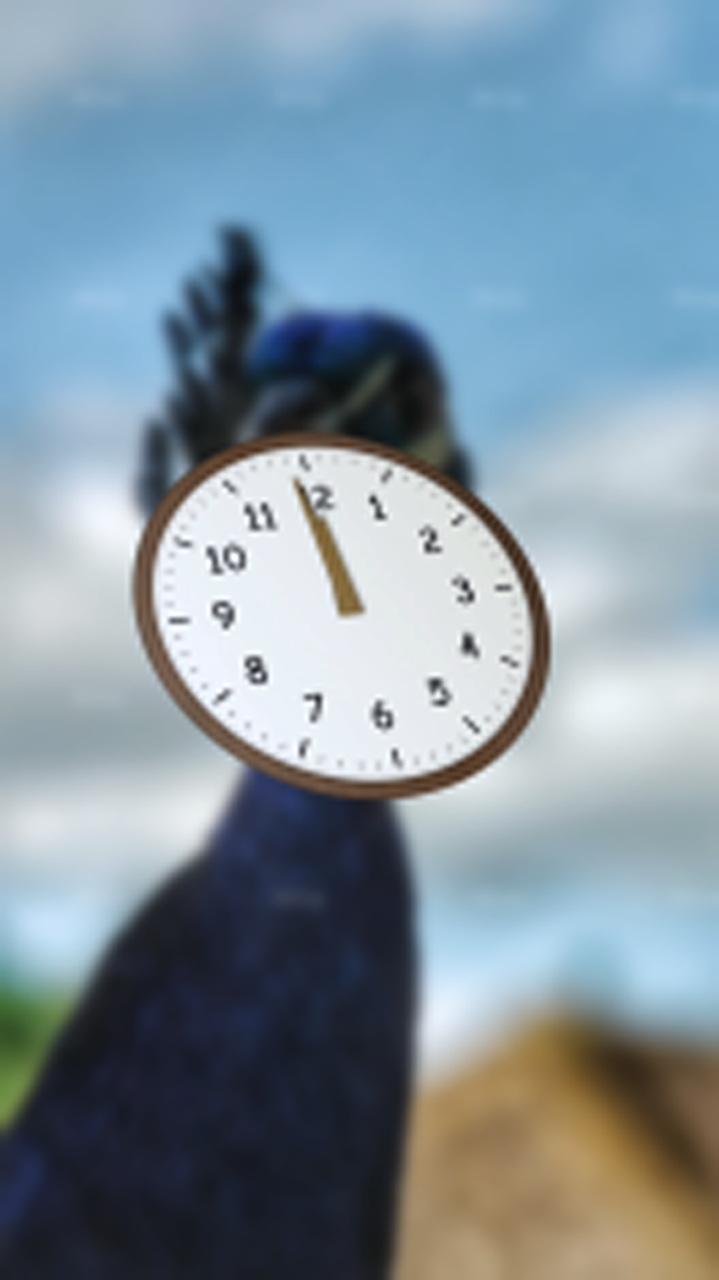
11:59
